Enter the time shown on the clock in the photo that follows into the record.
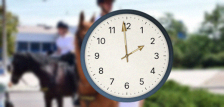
1:59
